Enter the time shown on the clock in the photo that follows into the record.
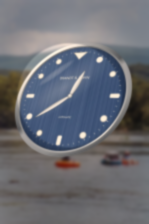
12:39
